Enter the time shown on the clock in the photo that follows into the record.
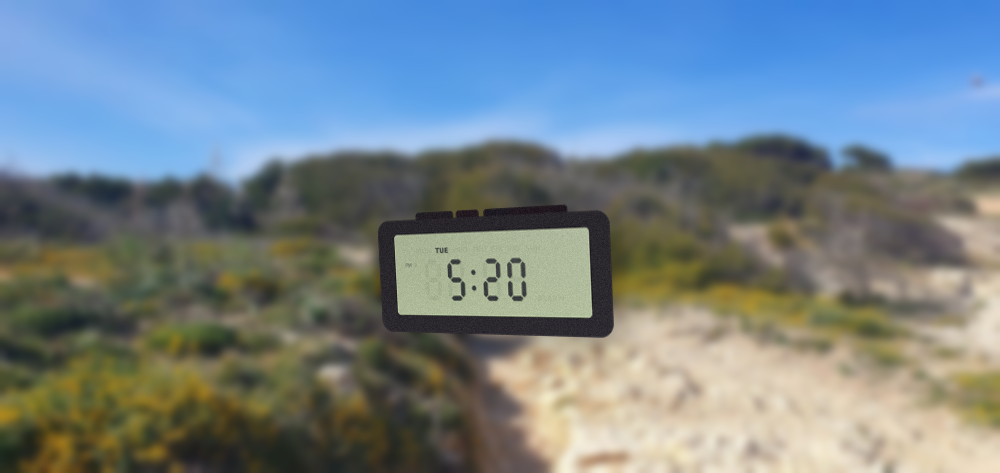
5:20
